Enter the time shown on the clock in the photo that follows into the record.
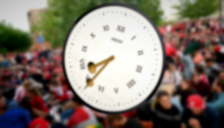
7:34
